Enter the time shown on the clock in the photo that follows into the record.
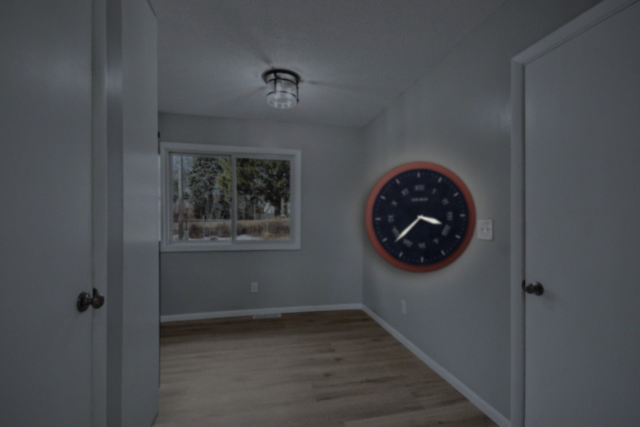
3:38
